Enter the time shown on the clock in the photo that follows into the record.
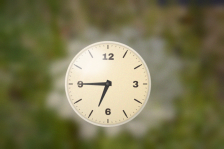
6:45
